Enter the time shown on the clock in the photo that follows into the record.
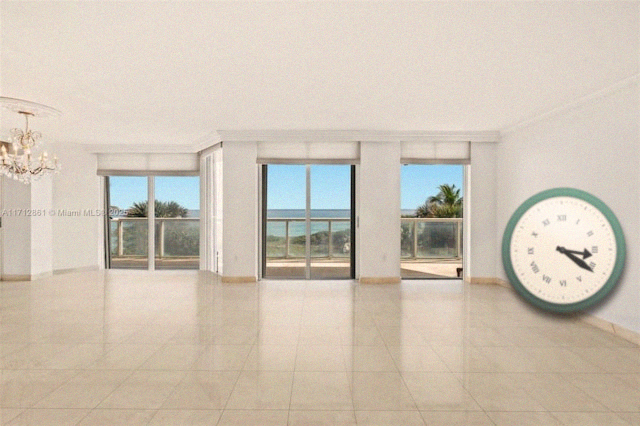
3:21
